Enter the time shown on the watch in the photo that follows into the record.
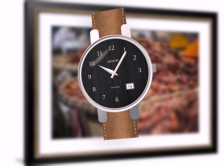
10:06
